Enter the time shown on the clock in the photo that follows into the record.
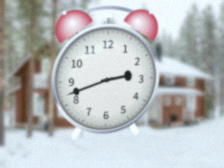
2:42
